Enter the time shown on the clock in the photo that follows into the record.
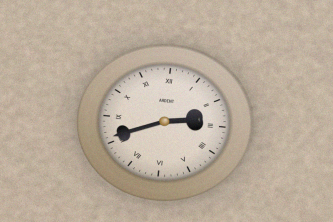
2:41
